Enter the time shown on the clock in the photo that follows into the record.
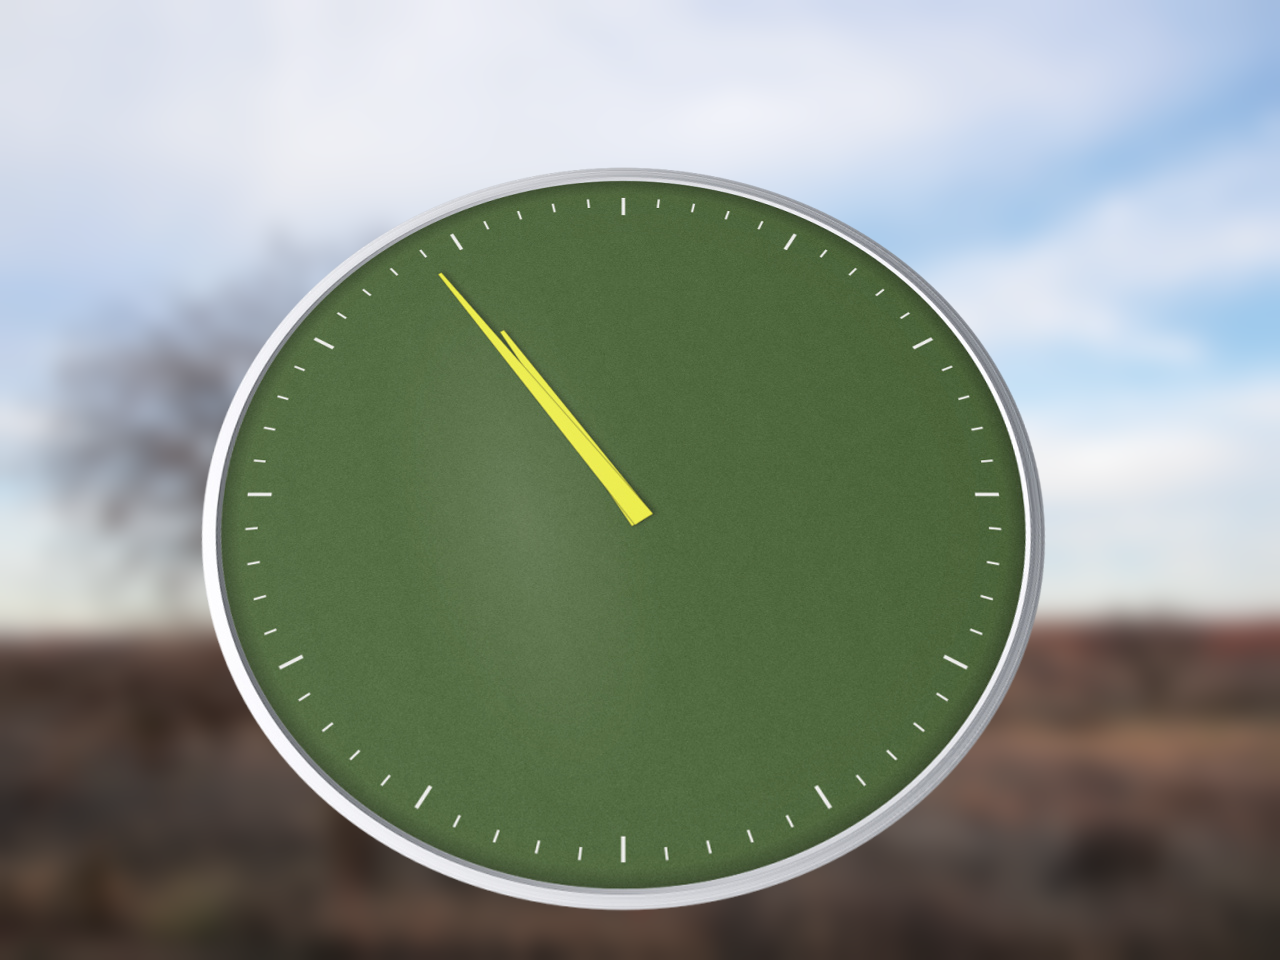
10:54
